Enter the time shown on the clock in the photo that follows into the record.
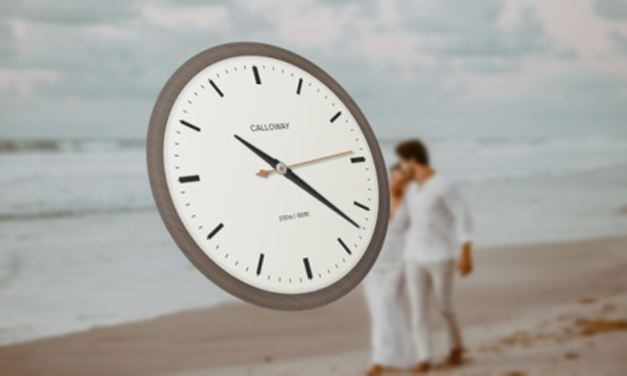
10:22:14
